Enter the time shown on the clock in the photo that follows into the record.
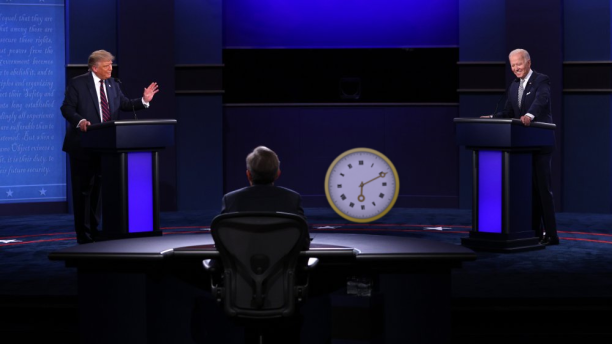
6:11
